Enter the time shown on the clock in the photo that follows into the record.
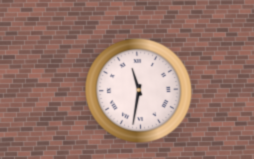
11:32
